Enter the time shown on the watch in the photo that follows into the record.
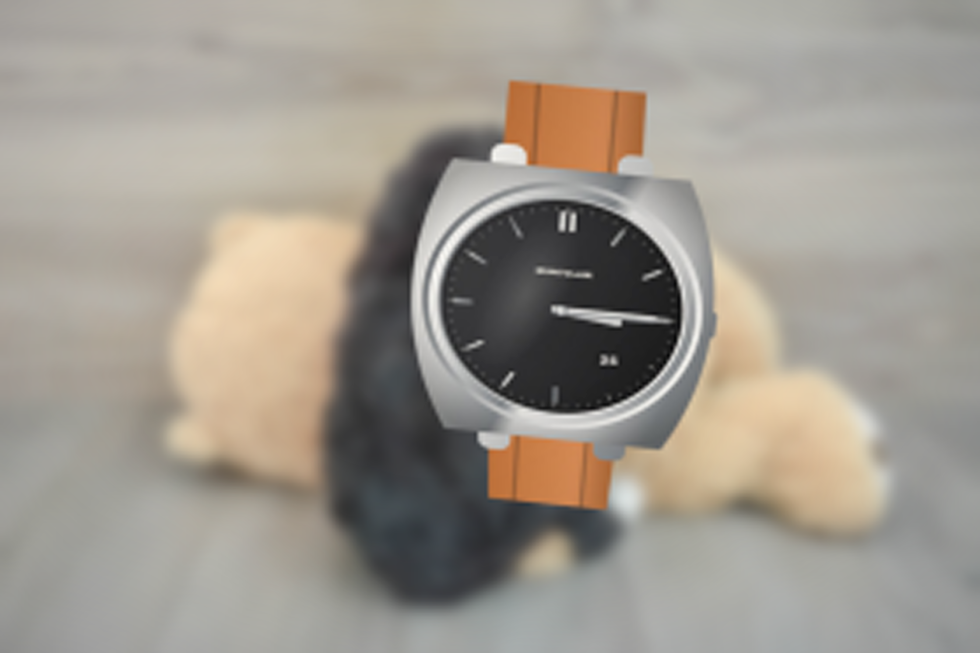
3:15
